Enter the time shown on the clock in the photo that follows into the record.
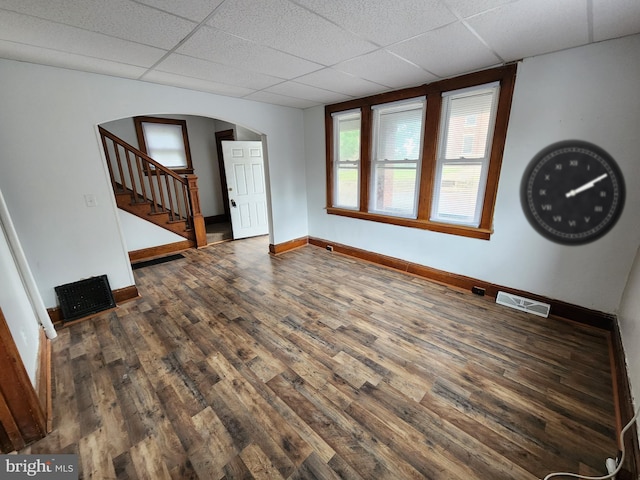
2:10
